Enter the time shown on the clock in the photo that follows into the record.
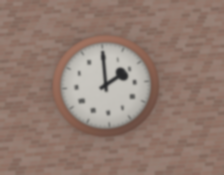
2:00
